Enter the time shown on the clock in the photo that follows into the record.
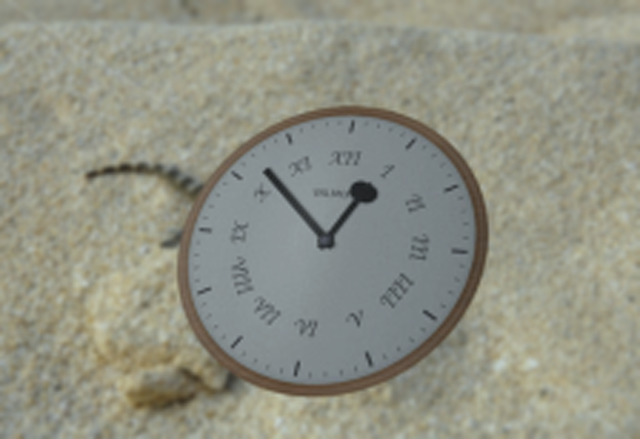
12:52
